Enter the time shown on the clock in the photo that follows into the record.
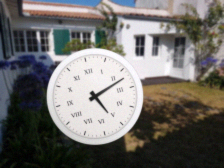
5:12
